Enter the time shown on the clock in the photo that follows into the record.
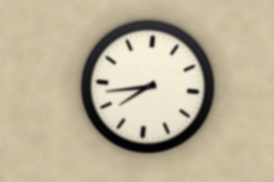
7:43
